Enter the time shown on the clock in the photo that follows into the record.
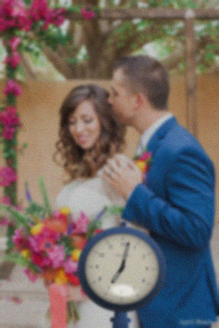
7:02
